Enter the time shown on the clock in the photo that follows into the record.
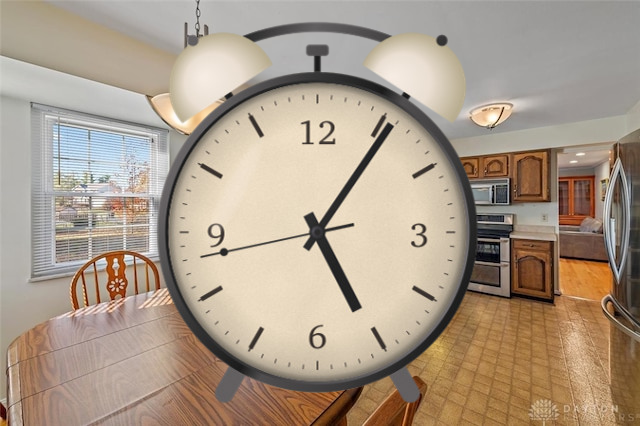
5:05:43
